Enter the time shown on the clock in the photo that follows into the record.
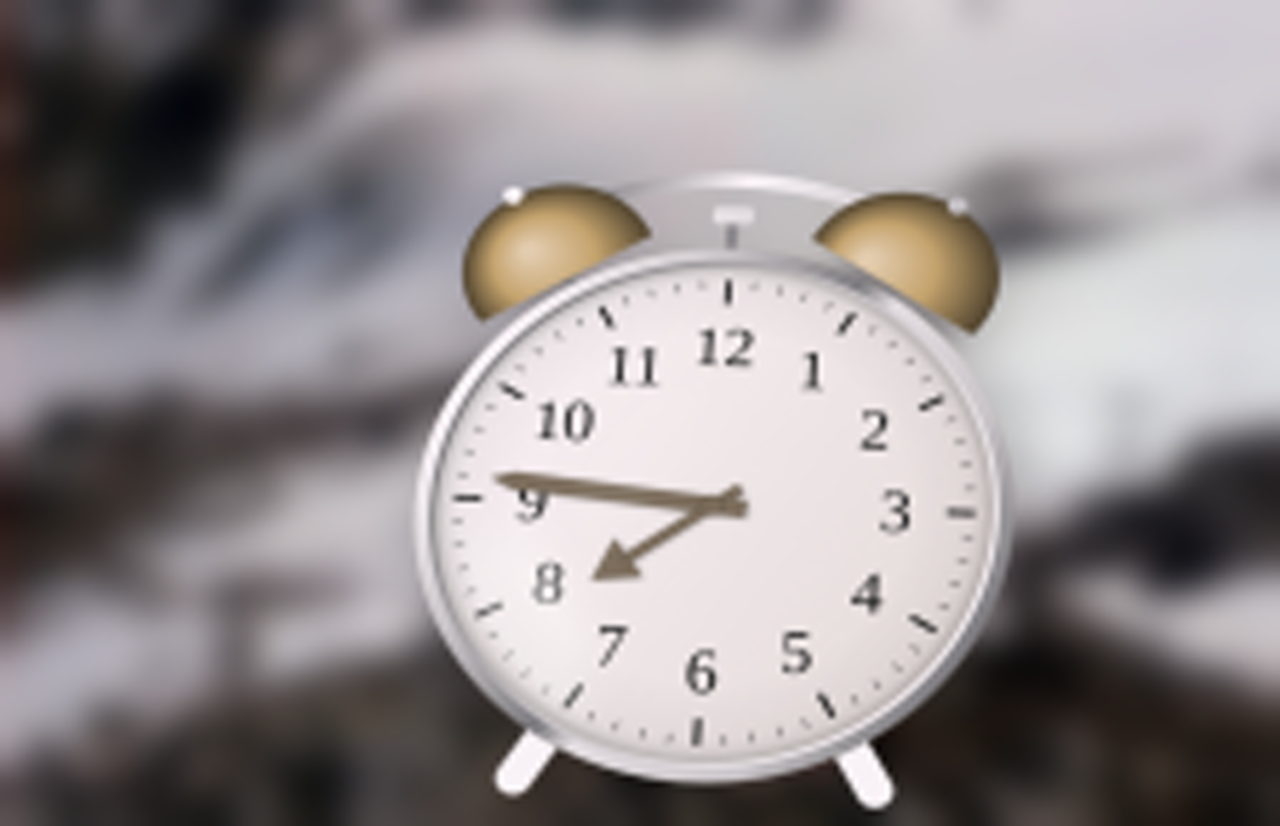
7:46
